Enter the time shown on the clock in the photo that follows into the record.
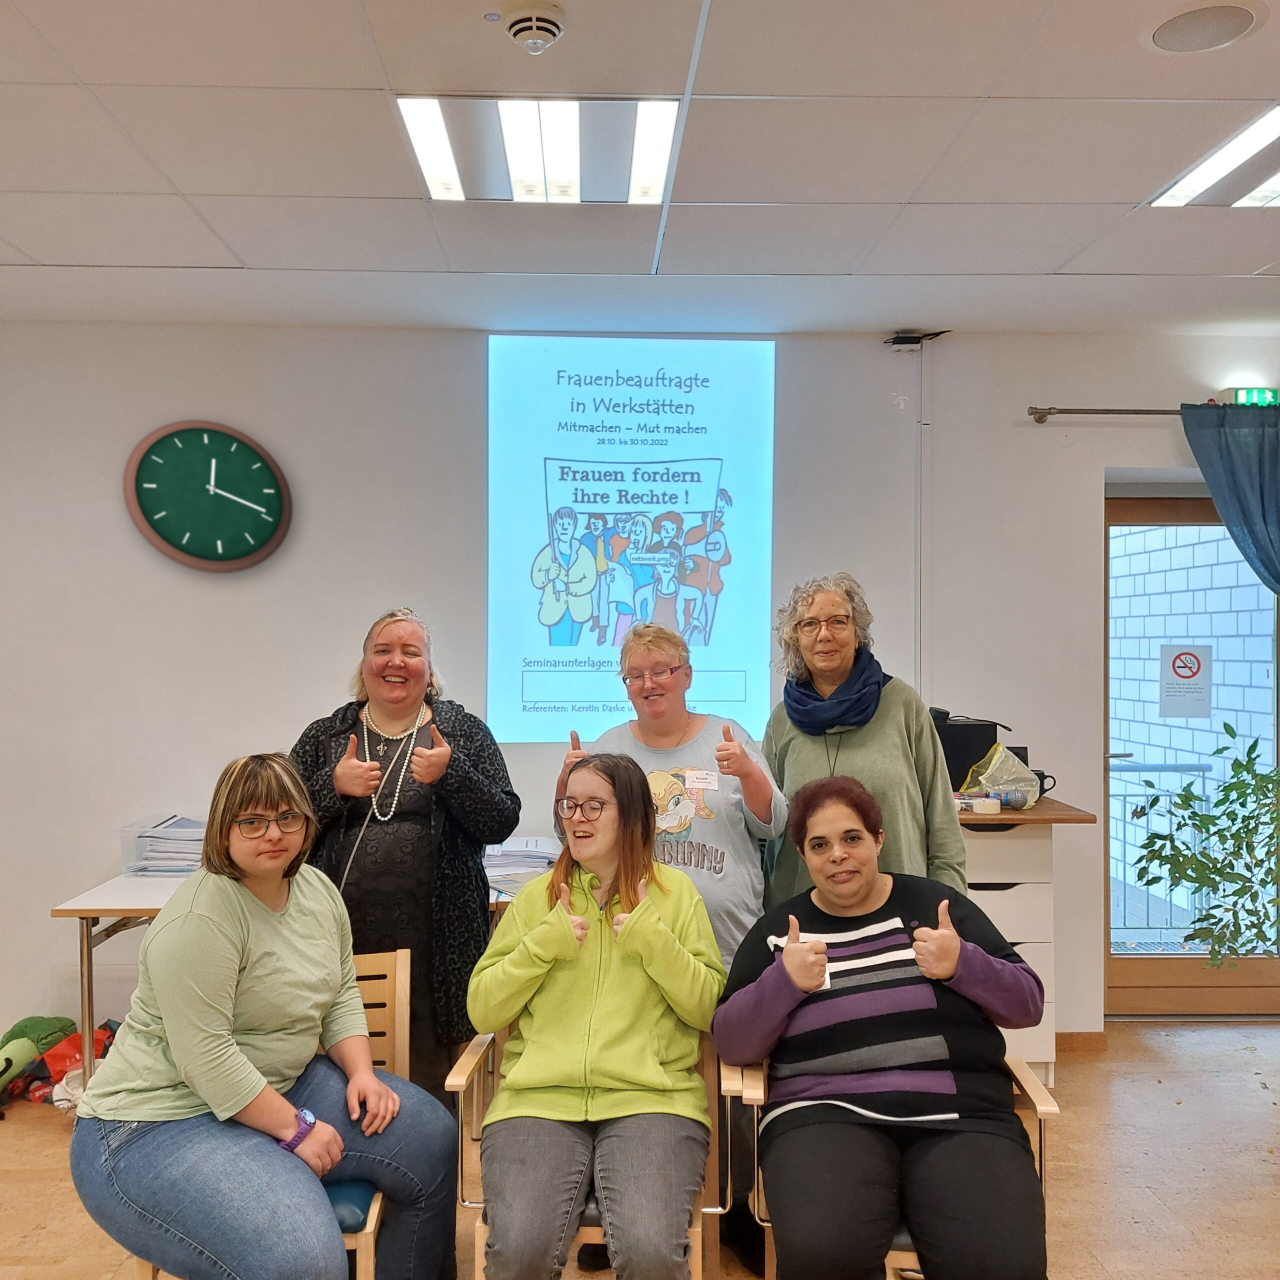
12:19
